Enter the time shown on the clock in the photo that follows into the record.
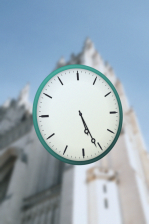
5:26
